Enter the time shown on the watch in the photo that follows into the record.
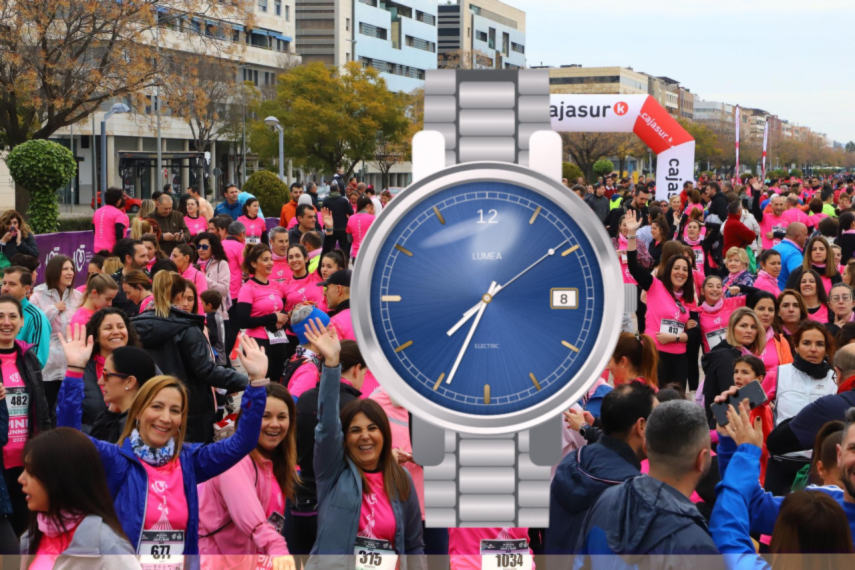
7:34:09
